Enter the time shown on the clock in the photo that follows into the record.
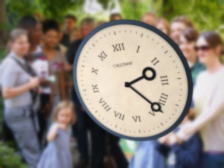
2:23
